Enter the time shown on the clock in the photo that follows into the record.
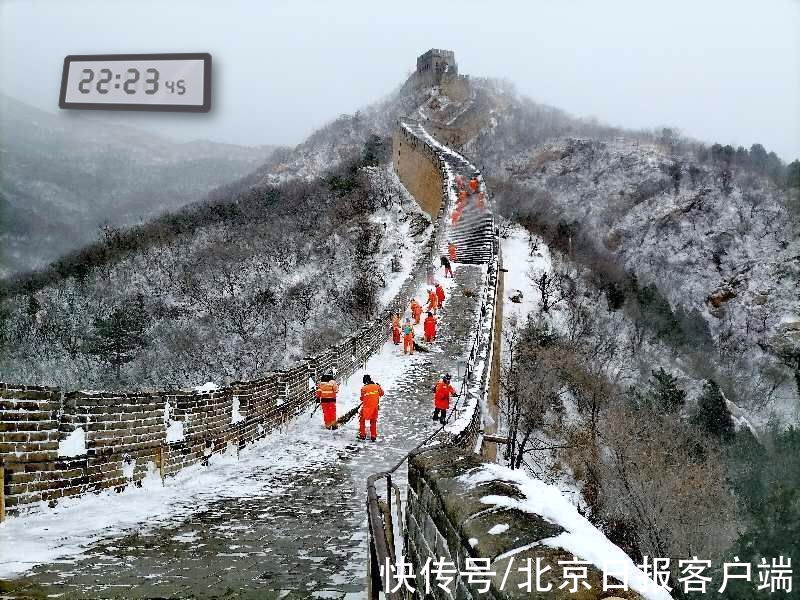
22:23:45
